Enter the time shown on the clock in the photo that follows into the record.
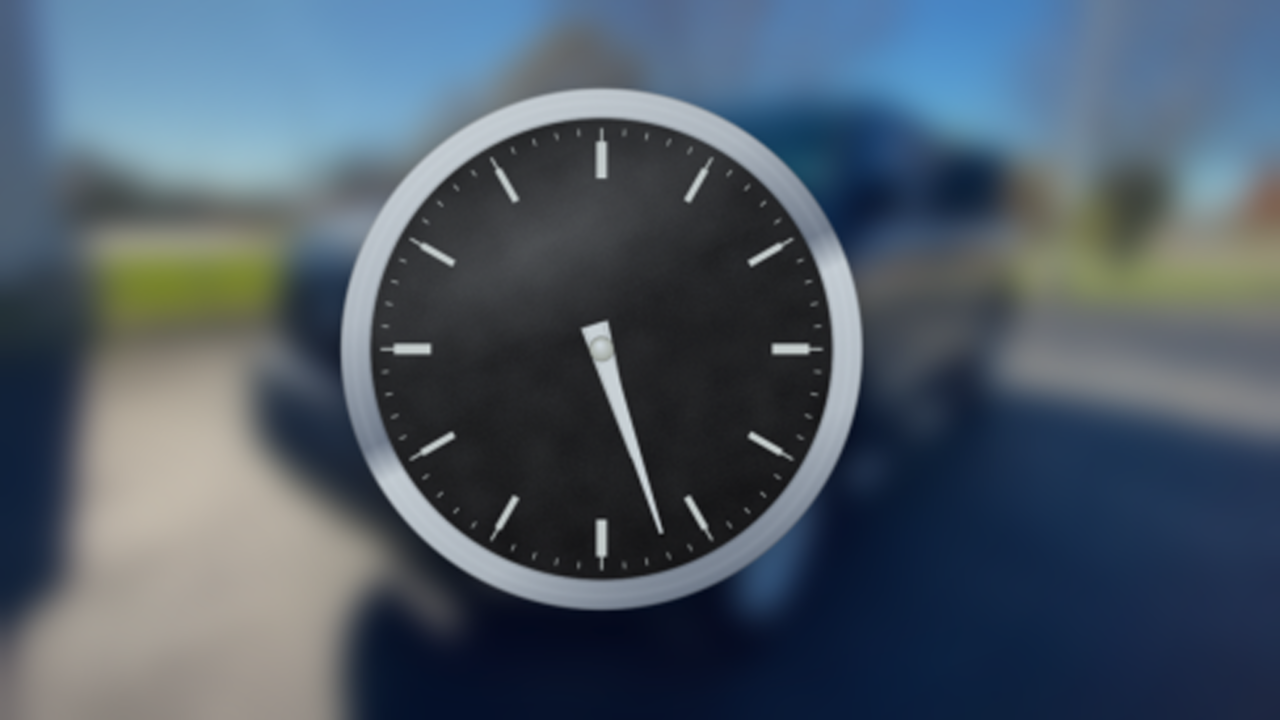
5:27
